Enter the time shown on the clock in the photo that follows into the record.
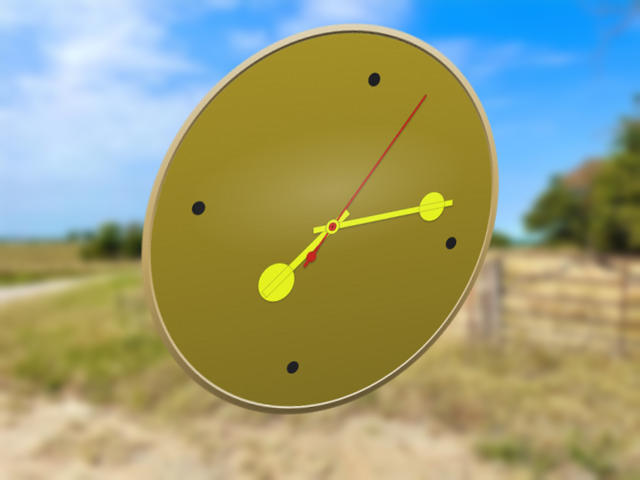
7:12:04
